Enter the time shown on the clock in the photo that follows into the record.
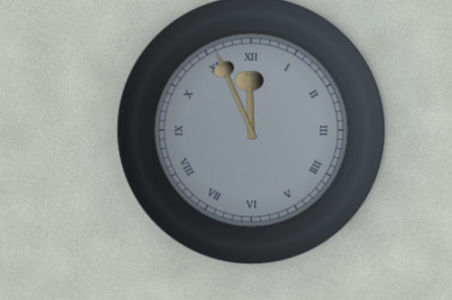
11:56
